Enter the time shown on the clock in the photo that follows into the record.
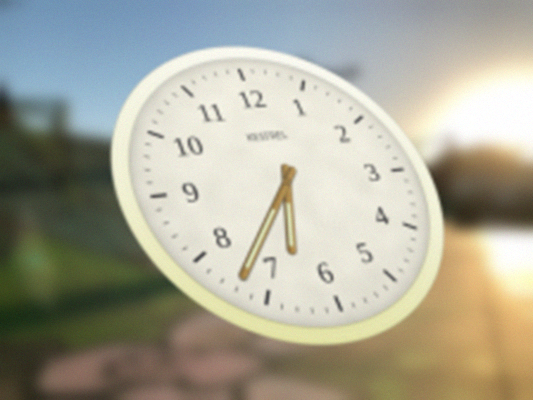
6:37
